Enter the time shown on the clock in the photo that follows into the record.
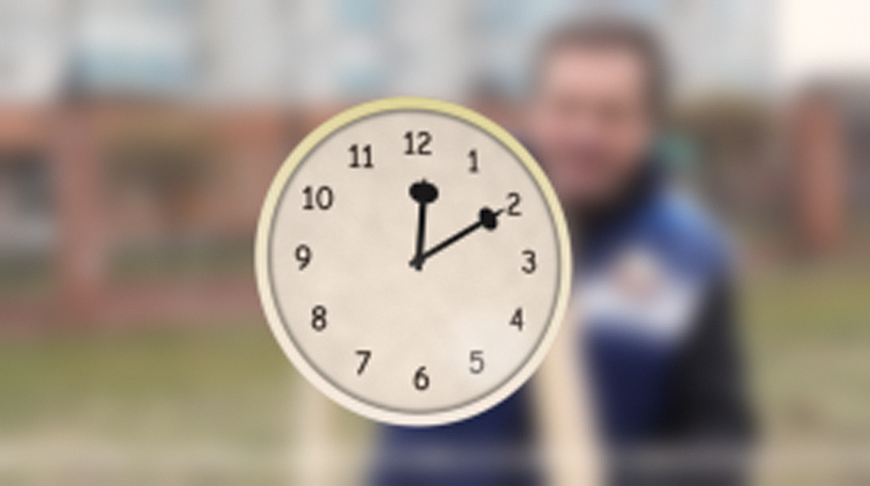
12:10
